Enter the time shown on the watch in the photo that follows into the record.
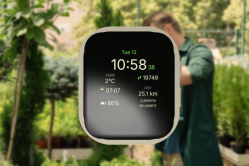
10:58
